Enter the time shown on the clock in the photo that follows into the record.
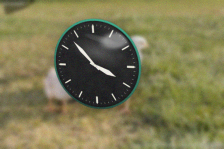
3:53
